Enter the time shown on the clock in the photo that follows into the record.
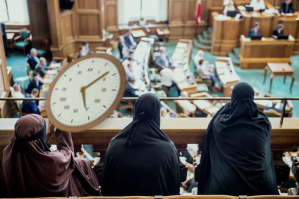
5:08
